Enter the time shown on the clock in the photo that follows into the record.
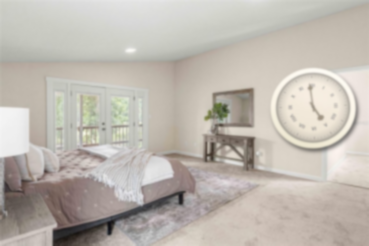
4:59
